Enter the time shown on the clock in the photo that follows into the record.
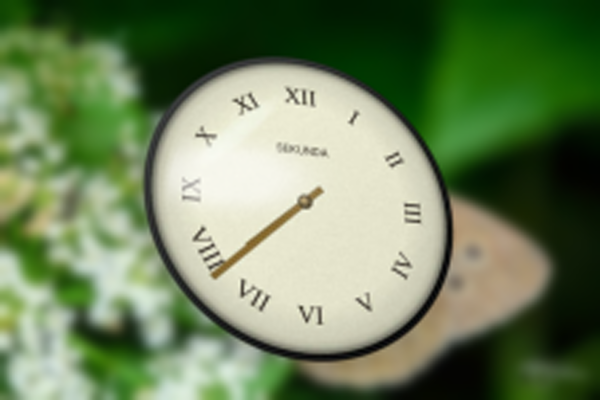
7:38
